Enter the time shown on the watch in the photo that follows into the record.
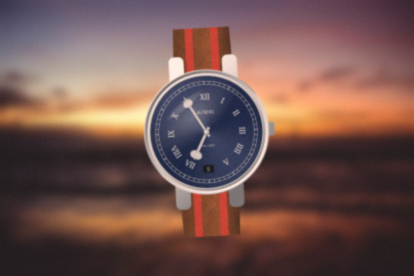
6:55
